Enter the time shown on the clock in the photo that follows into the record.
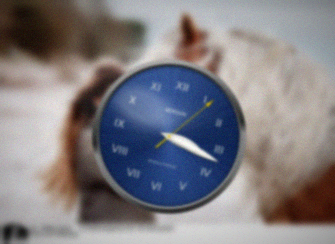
3:17:06
